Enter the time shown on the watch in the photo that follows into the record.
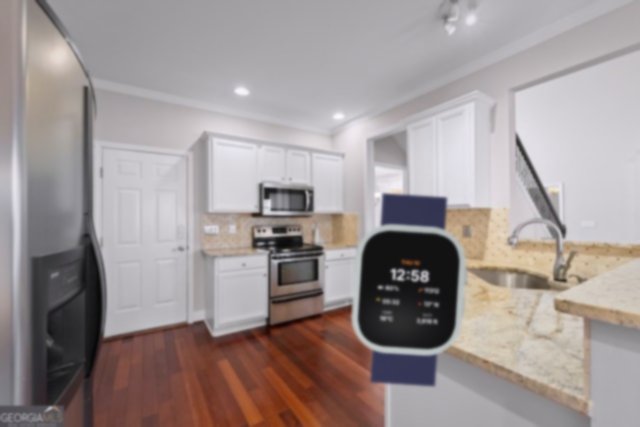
12:58
